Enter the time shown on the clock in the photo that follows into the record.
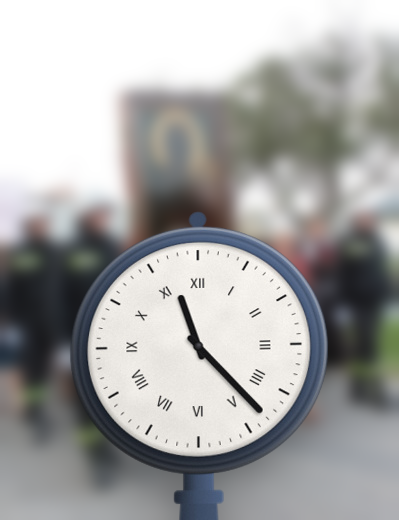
11:23
